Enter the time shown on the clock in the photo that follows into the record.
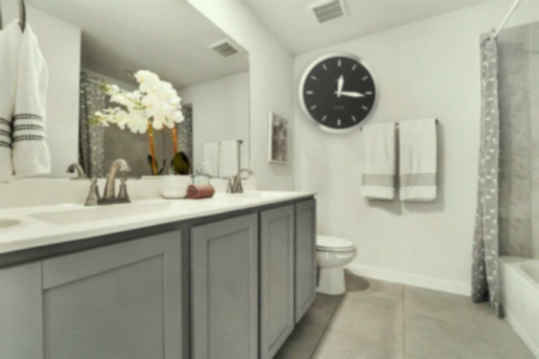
12:16
